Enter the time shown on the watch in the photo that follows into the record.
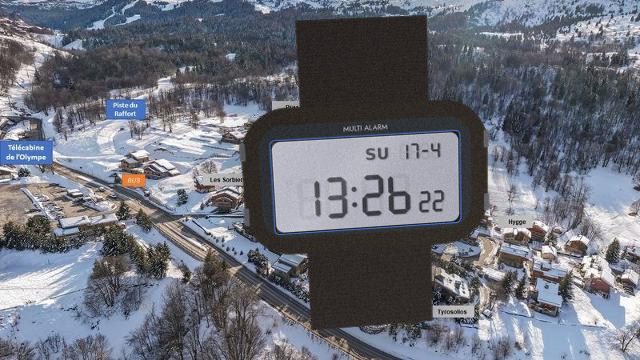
13:26:22
